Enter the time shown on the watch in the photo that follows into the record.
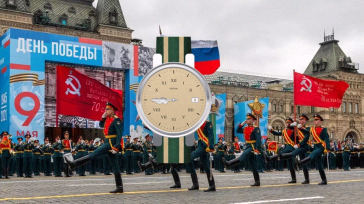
8:45
